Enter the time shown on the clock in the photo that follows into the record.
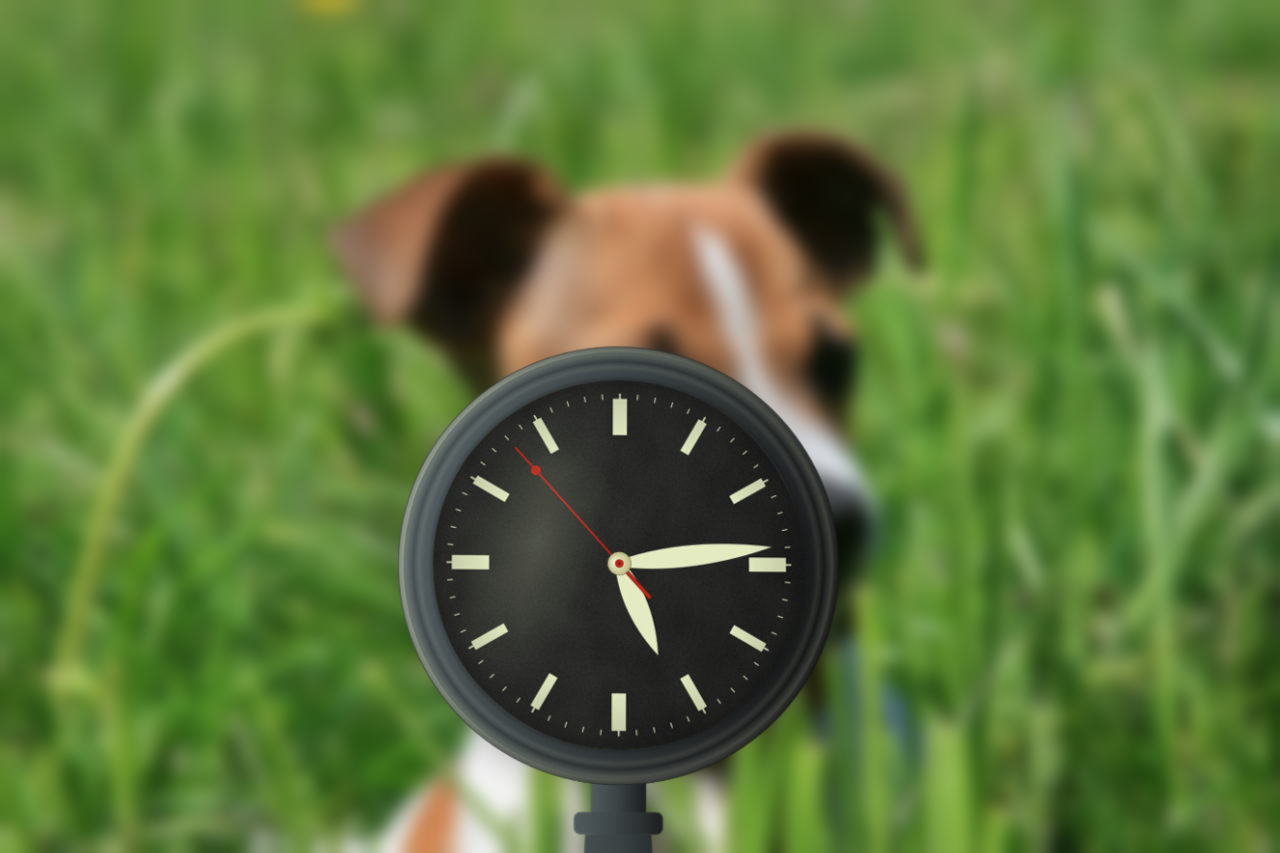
5:13:53
